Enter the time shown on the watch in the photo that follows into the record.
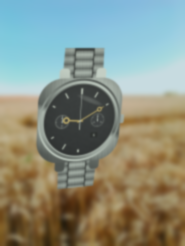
9:10
